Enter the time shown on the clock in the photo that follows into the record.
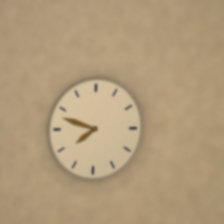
7:48
